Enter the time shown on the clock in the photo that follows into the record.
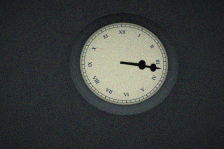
3:17
